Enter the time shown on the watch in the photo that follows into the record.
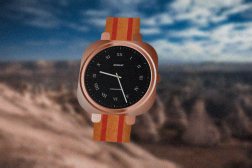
9:26
